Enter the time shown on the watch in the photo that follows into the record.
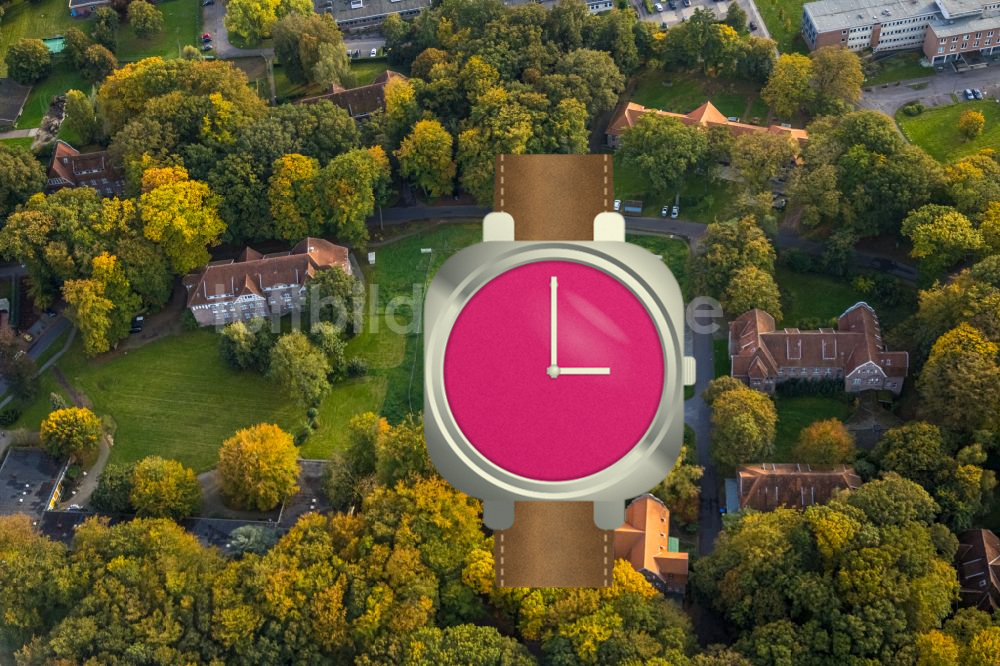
3:00
